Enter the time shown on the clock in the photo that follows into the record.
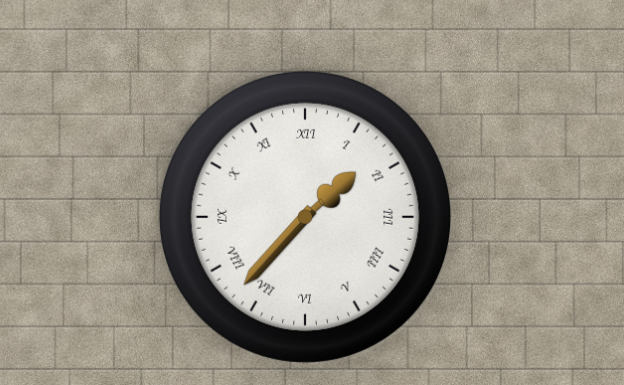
1:37
